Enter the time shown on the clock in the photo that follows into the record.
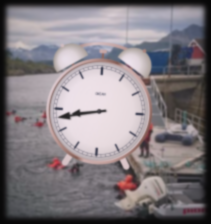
8:43
